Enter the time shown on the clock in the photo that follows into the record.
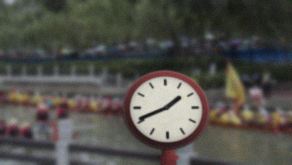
1:41
